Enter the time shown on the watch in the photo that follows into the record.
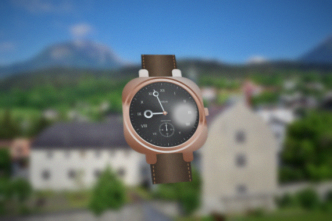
8:57
